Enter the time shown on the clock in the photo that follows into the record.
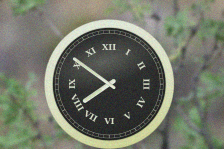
7:51
